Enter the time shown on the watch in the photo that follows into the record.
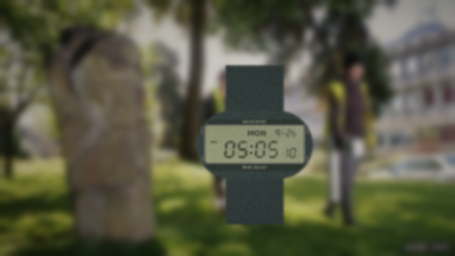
5:05:10
